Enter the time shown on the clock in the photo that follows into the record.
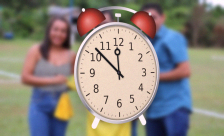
11:52
